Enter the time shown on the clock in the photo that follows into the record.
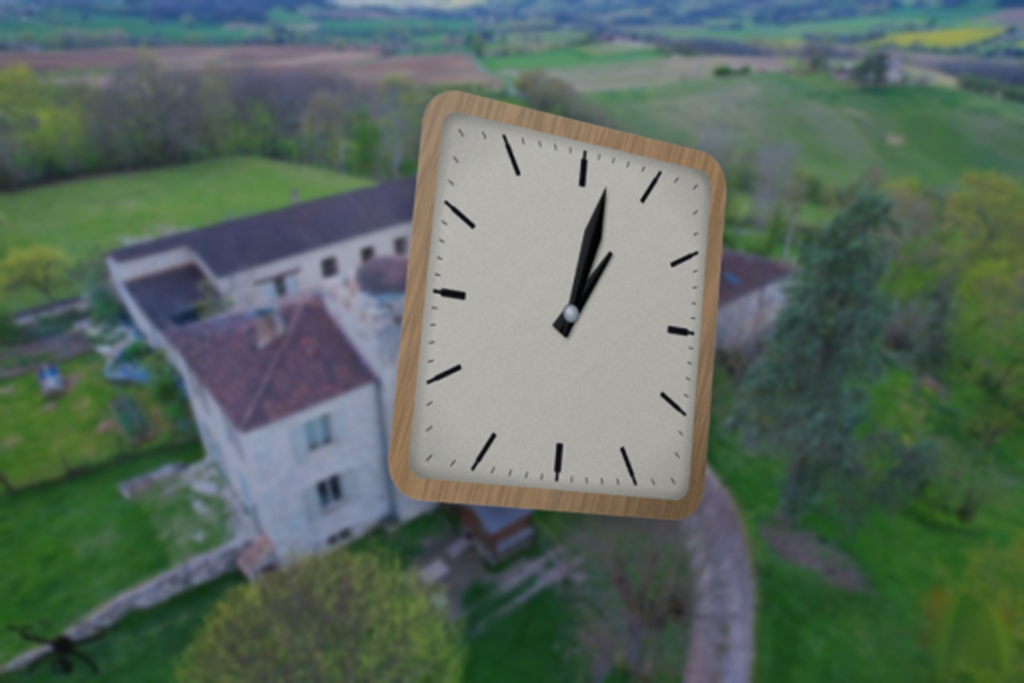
1:02
